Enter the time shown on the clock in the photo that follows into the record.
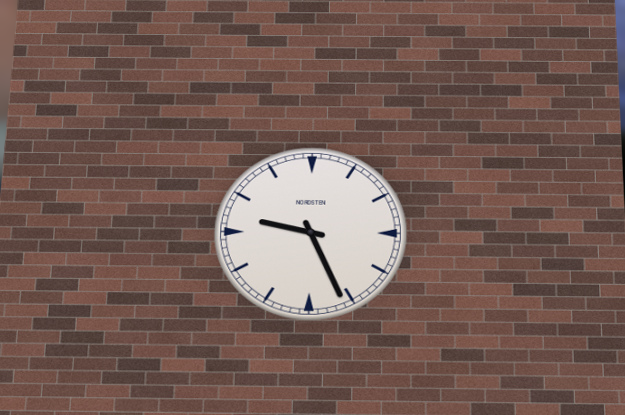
9:26
